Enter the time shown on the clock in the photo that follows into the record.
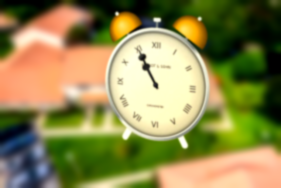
10:55
